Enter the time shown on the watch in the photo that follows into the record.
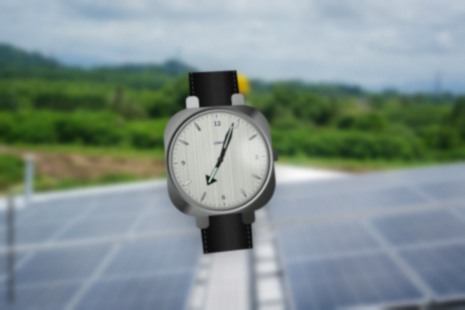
7:04
